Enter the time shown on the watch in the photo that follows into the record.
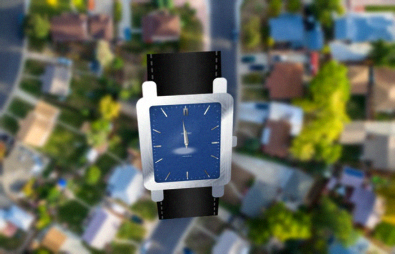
11:59
